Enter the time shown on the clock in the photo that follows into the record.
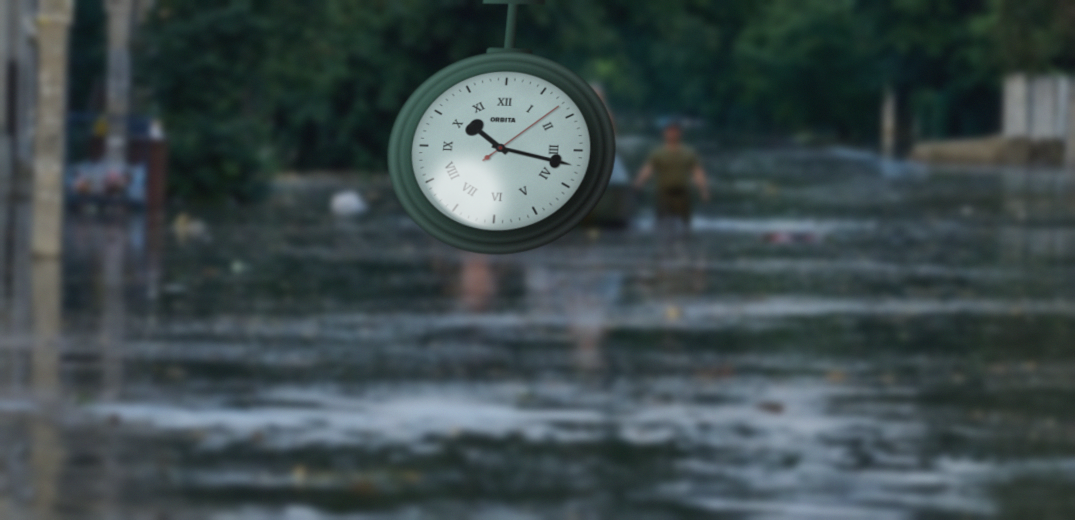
10:17:08
